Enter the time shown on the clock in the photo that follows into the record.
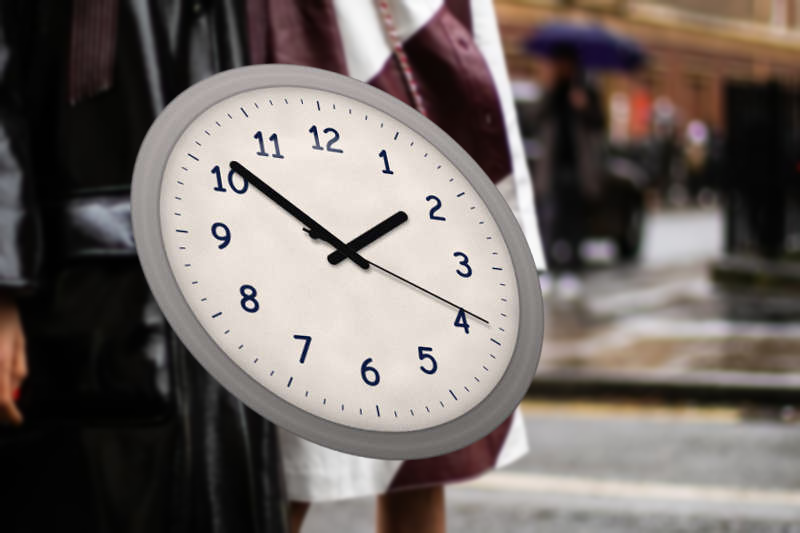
1:51:19
